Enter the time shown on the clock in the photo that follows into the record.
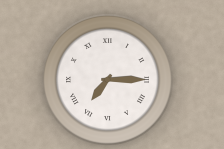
7:15
